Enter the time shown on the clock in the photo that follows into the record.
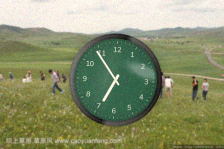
6:54
